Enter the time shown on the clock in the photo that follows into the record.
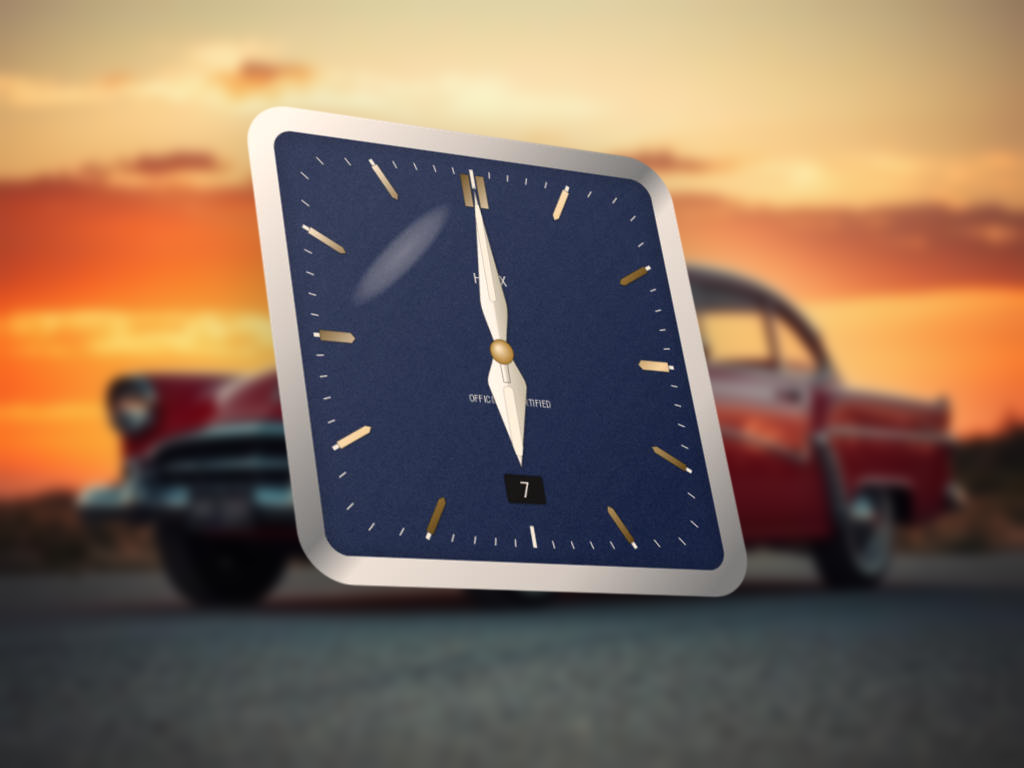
6:00
